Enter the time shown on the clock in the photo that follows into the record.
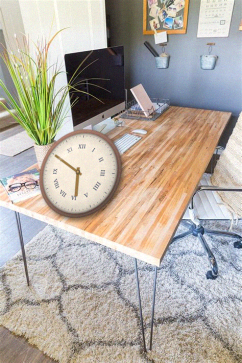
5:50
